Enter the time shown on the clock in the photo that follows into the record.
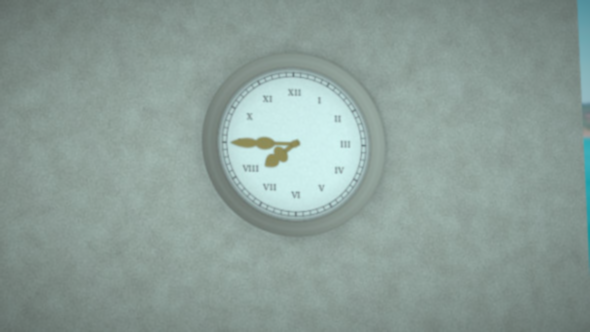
7:45
